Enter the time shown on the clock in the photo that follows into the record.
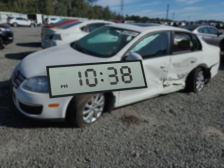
10:38
